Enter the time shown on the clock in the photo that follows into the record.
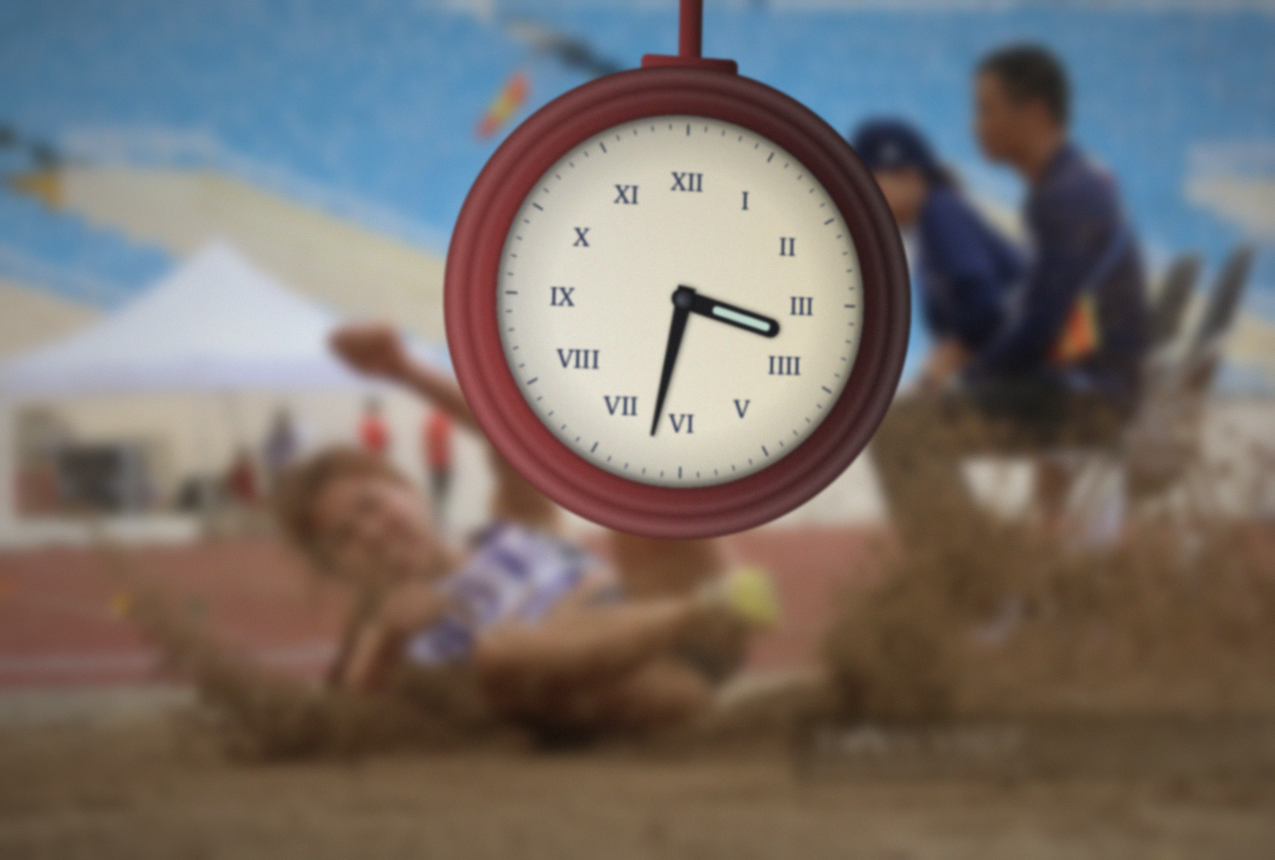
3:32
